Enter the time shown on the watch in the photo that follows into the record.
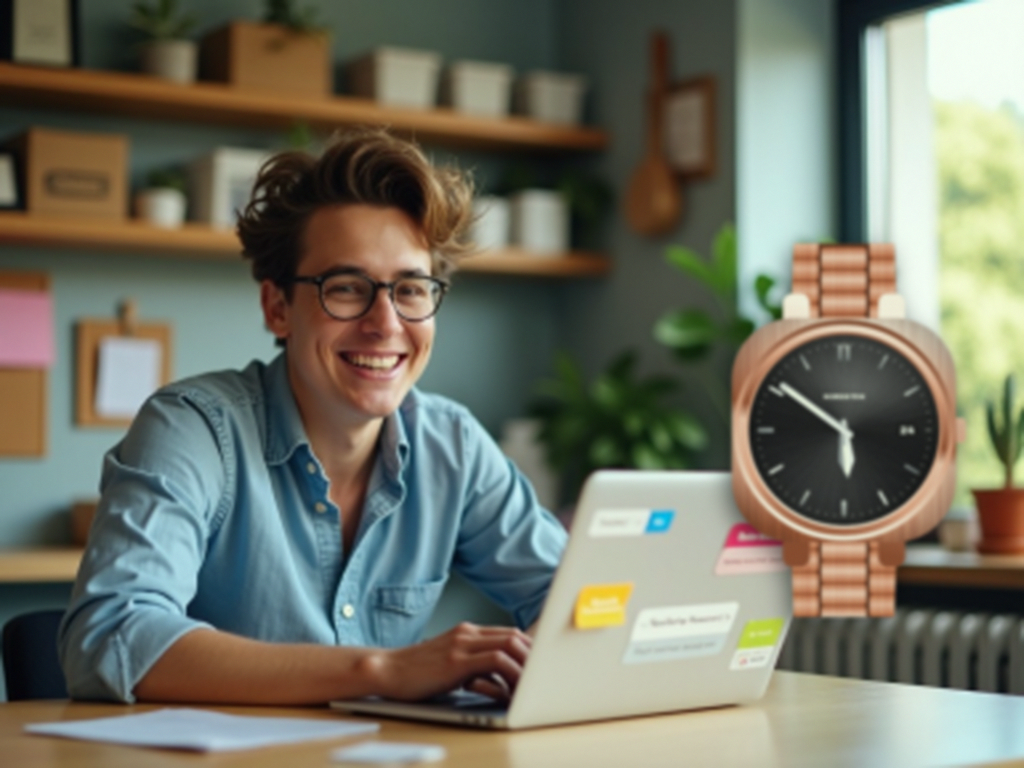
5:51
